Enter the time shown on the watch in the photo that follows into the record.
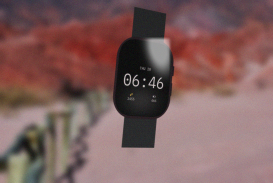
6:46
